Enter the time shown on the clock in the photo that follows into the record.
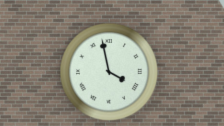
3:58
